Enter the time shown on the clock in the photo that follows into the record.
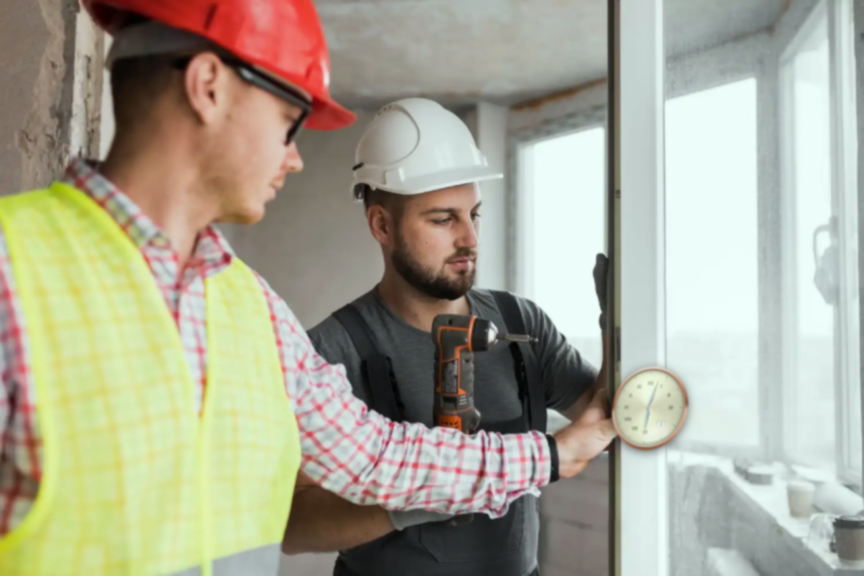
6:03
